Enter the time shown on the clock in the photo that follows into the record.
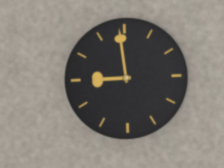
8:59
